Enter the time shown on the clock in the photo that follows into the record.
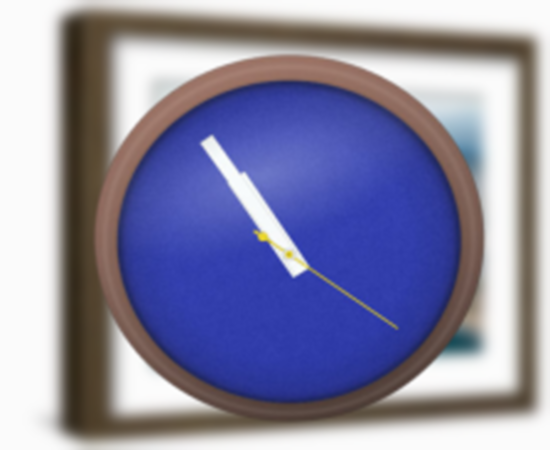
10:54:21
